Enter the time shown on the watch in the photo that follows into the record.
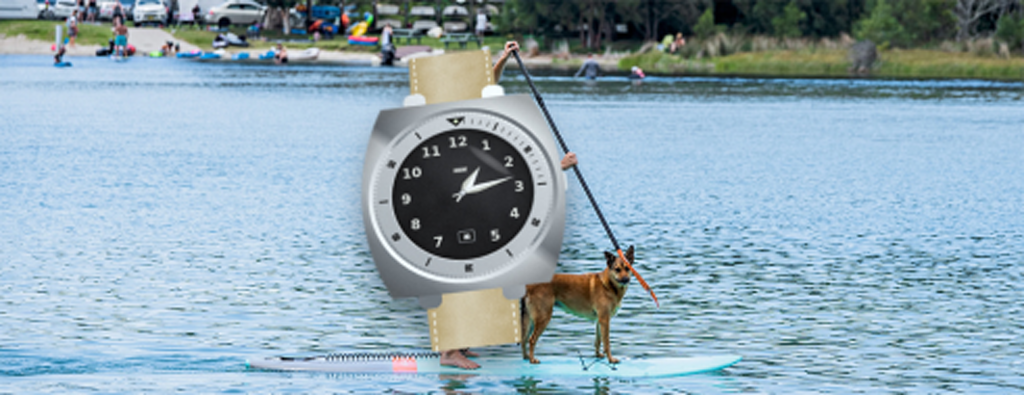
1:13
